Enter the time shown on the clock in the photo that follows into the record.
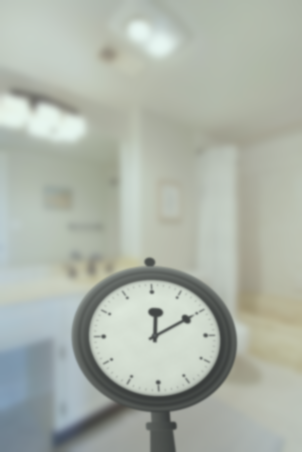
12:10
